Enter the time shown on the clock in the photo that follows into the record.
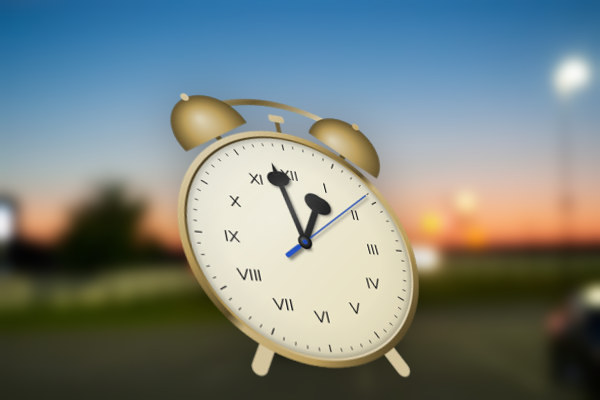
12:58:09
